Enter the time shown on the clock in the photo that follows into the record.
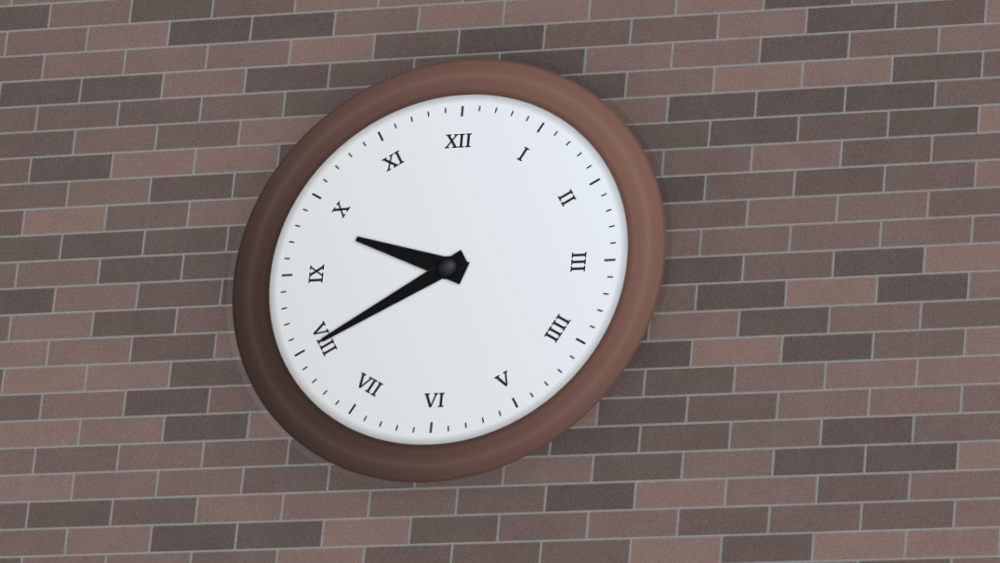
9:40
